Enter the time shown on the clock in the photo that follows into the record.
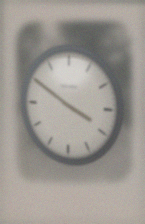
3:50
